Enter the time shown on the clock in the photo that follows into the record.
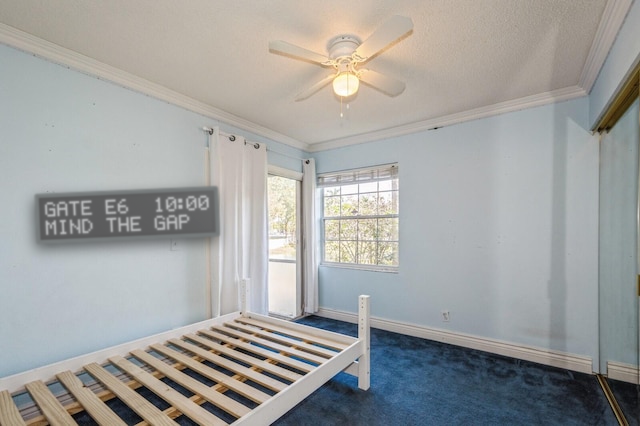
10:00
